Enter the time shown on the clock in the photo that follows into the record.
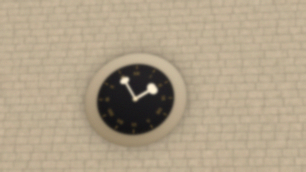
1:55
